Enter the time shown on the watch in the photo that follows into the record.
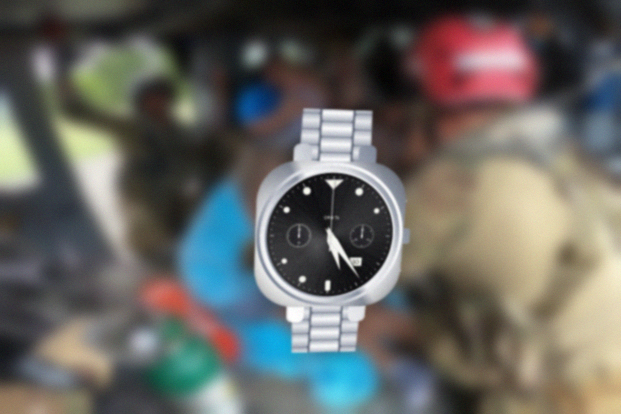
5:24
